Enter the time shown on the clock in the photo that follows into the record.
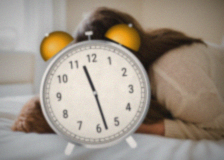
11:28
